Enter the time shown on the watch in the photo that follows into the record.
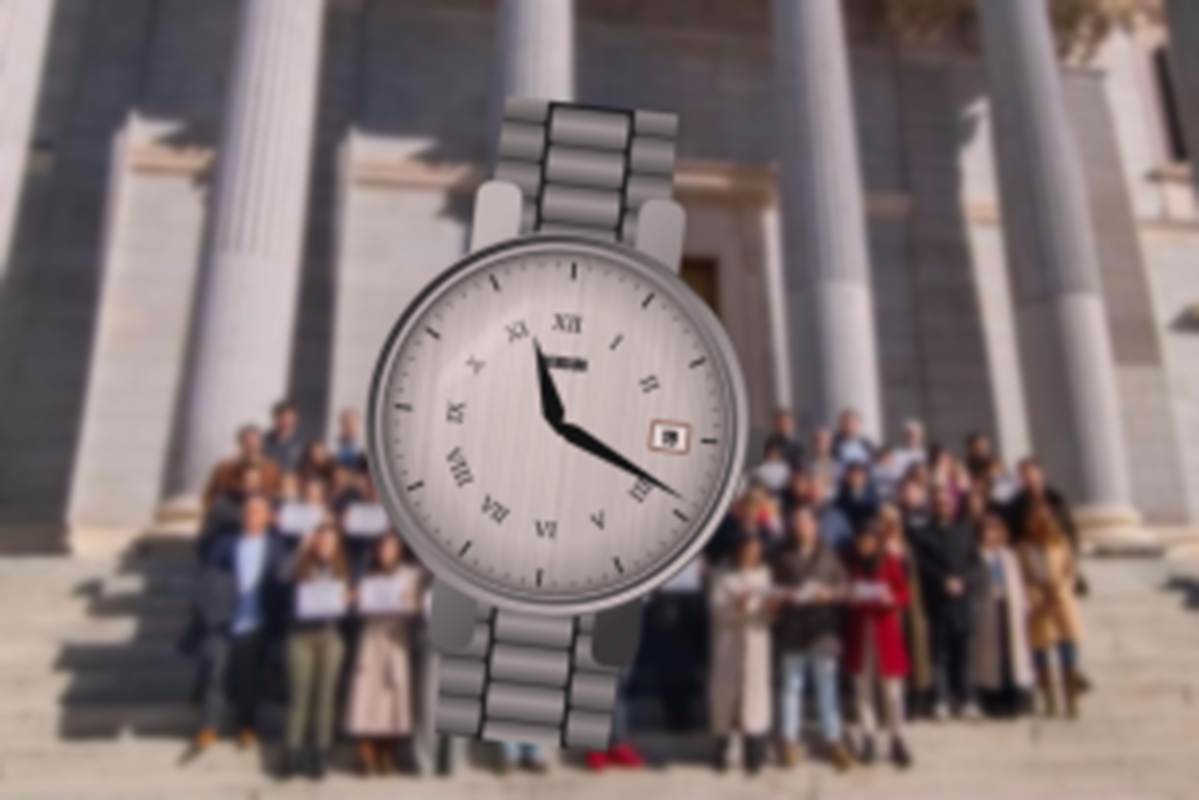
11:19
